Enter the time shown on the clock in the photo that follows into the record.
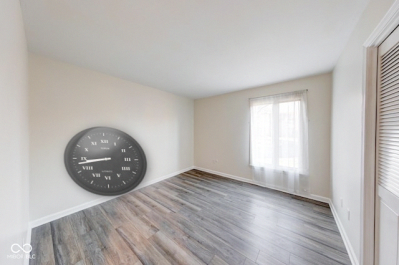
8:43
